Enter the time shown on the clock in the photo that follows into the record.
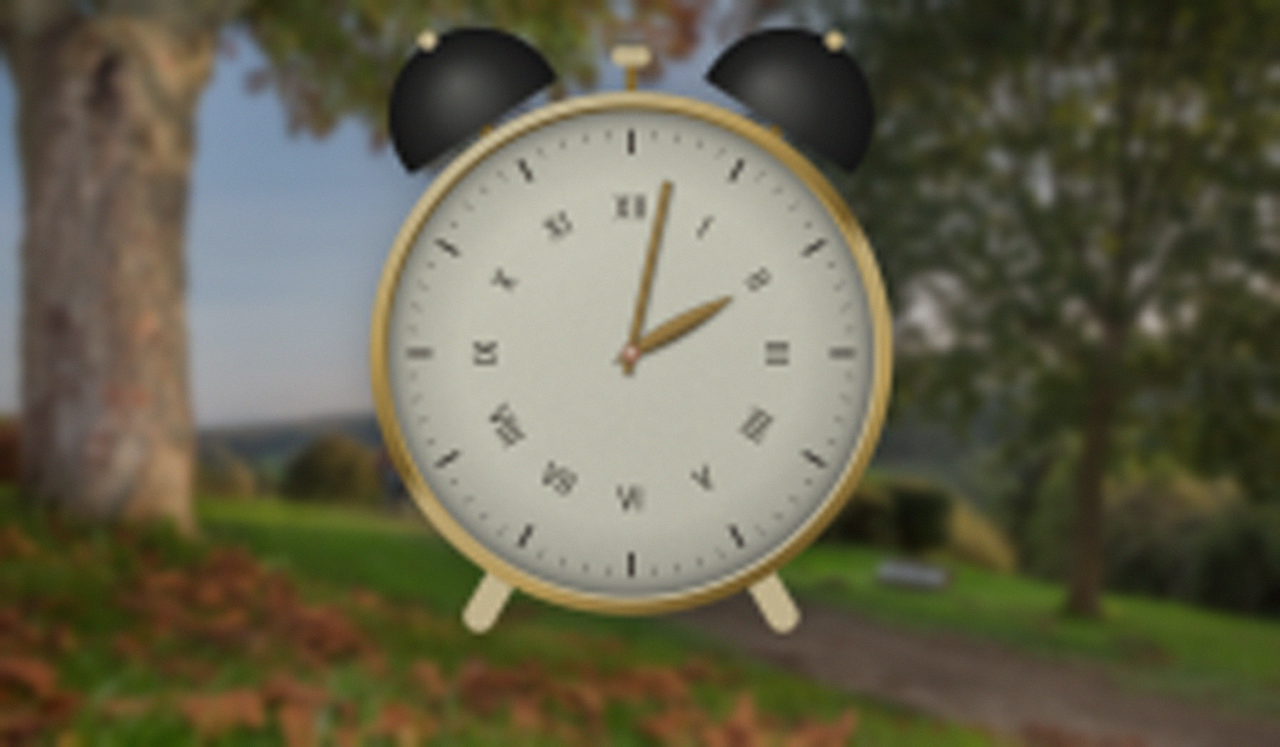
2:02
